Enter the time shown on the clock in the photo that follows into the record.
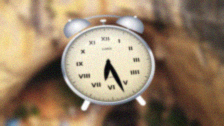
6:27
